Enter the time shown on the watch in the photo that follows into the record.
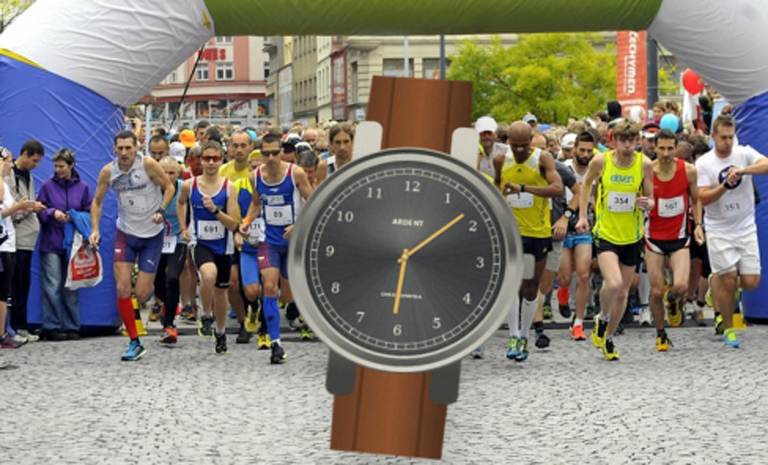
6:08
